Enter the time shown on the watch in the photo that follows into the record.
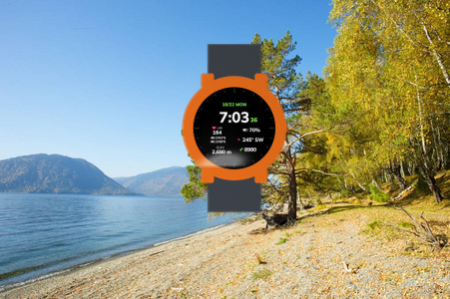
7:03
